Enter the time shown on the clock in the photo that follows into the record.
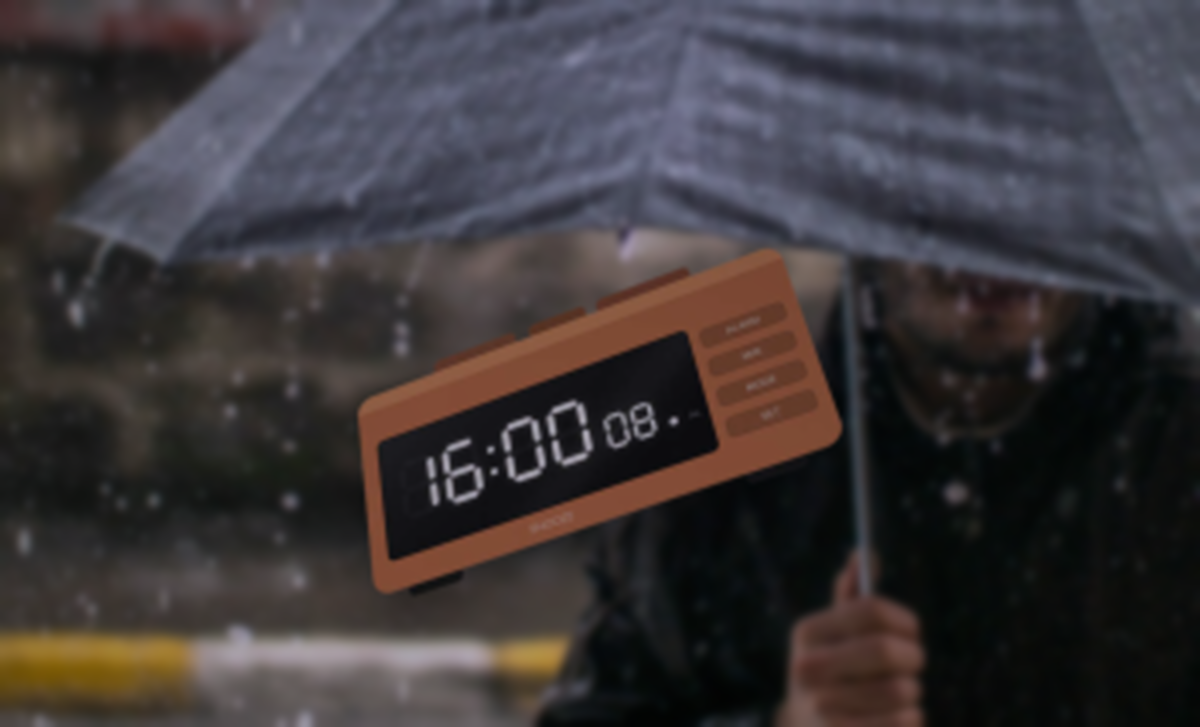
16:00:08
